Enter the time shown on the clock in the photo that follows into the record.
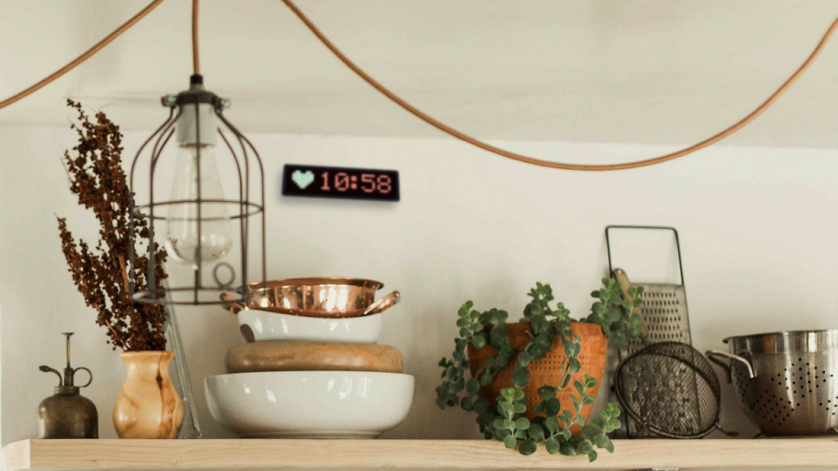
10:58
